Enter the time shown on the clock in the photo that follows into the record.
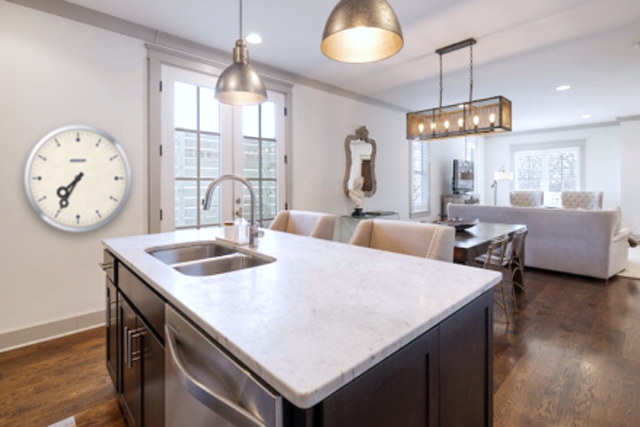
7:35
